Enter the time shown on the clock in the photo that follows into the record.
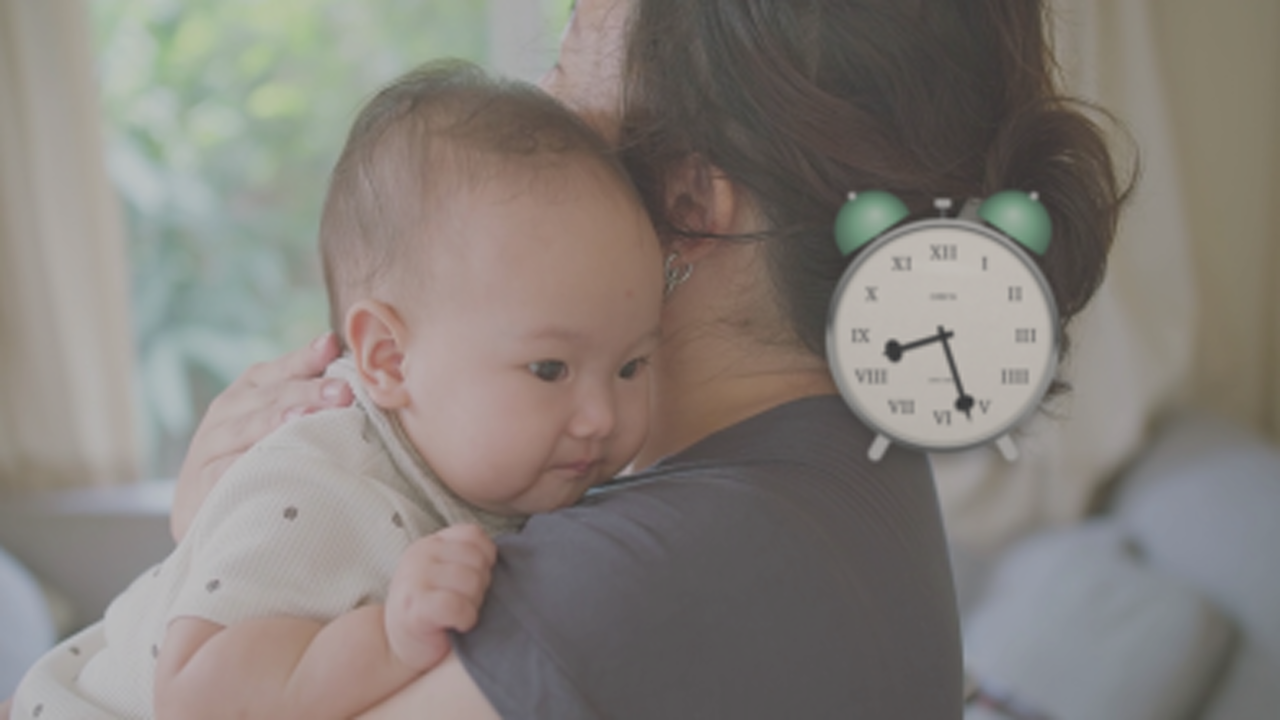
8:27
